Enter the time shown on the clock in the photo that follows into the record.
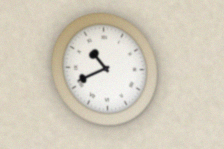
10:41
